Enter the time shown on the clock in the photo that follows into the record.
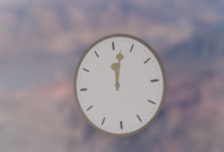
12:02
